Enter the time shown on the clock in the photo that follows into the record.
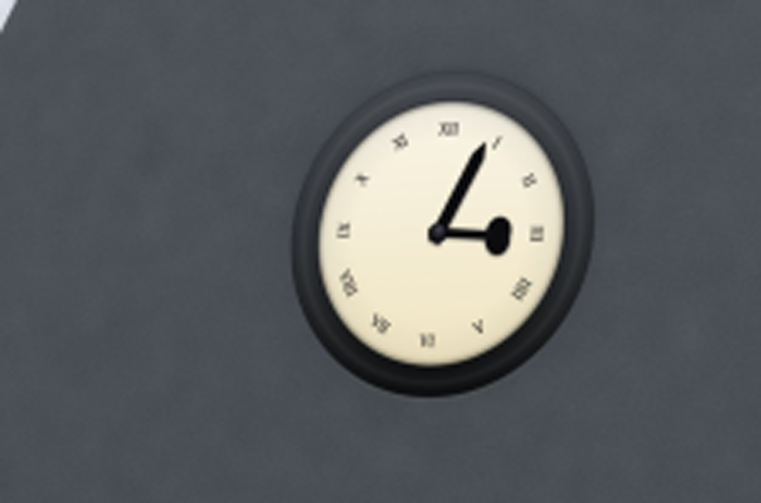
3:04
